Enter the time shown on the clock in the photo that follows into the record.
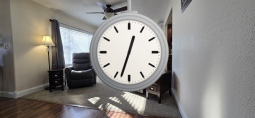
12:33
